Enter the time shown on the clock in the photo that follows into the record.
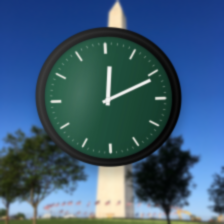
12:11
